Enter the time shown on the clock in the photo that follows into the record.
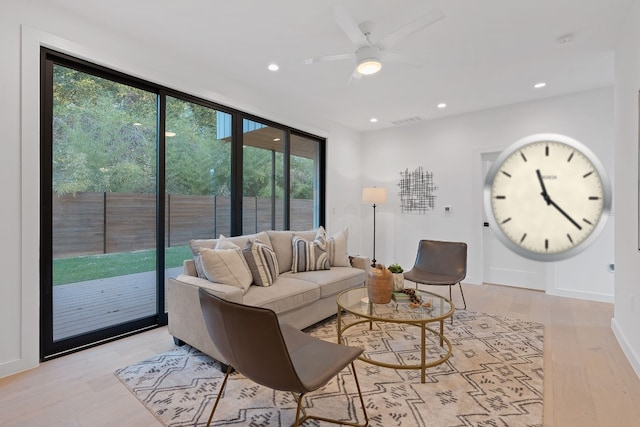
11:22
